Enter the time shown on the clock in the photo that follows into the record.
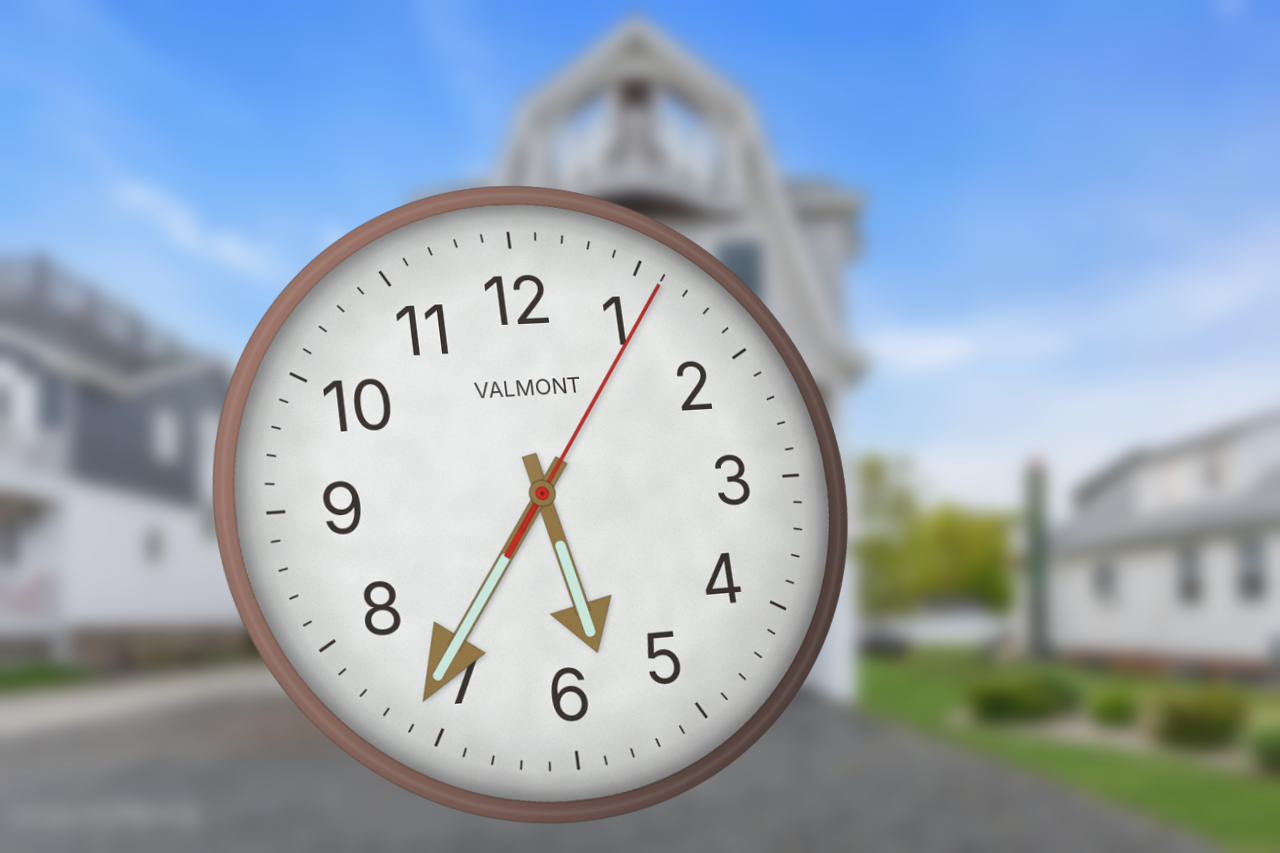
5:36:06
